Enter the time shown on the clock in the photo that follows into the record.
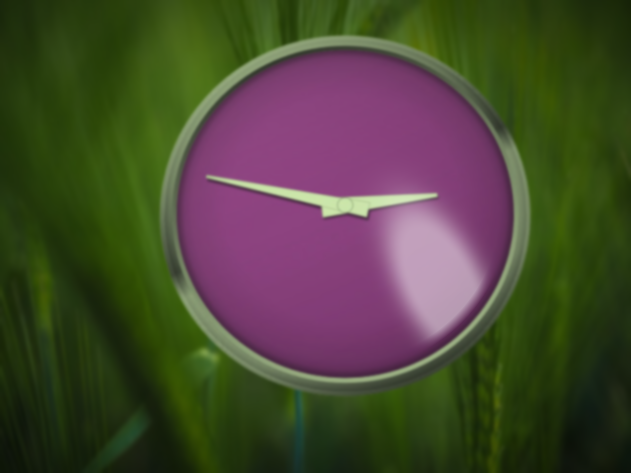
2:47
